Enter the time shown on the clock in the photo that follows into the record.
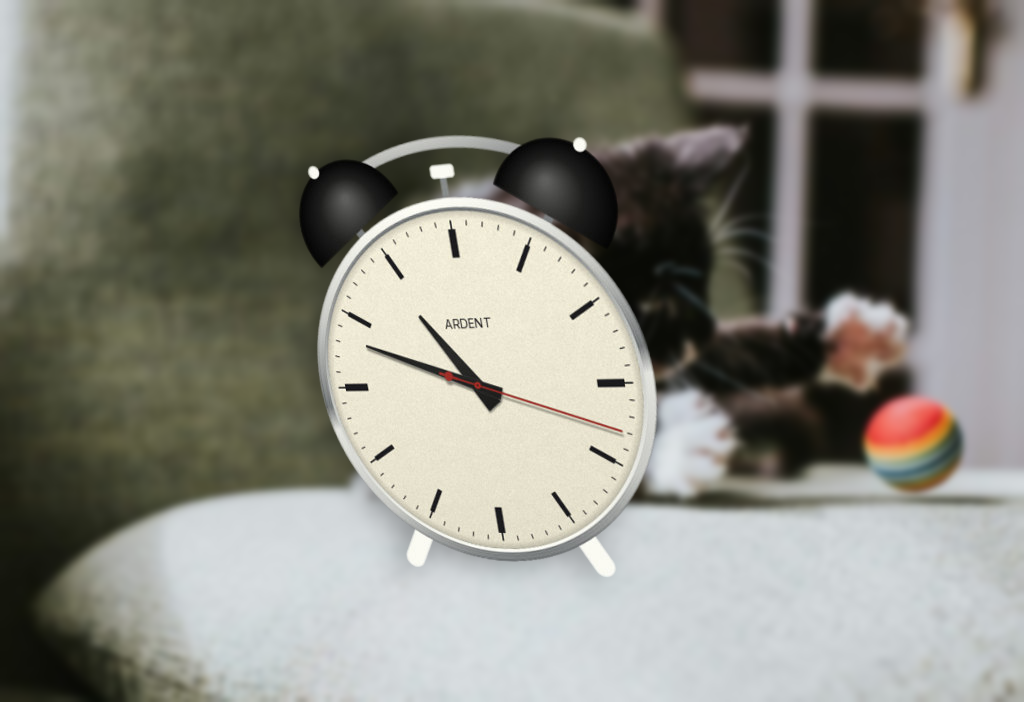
10:48:18
